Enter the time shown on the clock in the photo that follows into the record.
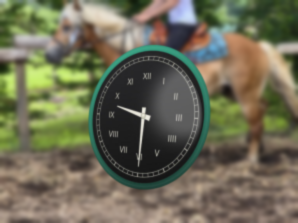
9:30
